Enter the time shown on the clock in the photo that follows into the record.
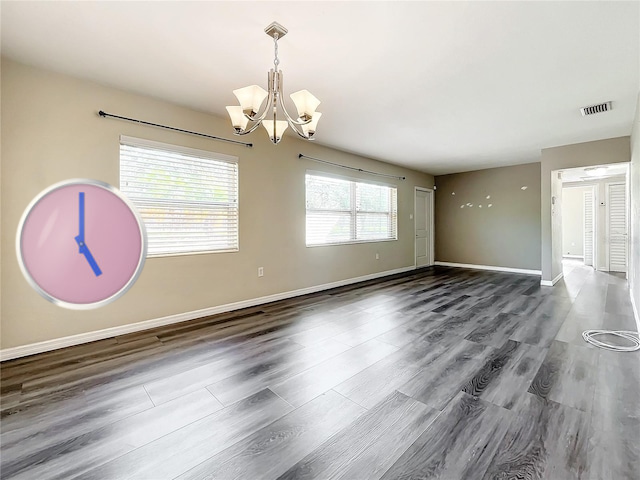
5:00
